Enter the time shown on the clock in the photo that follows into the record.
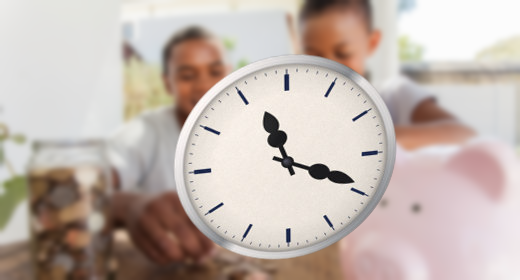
11:19
